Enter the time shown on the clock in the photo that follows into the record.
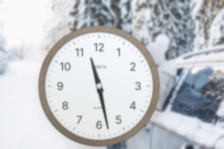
11:28
